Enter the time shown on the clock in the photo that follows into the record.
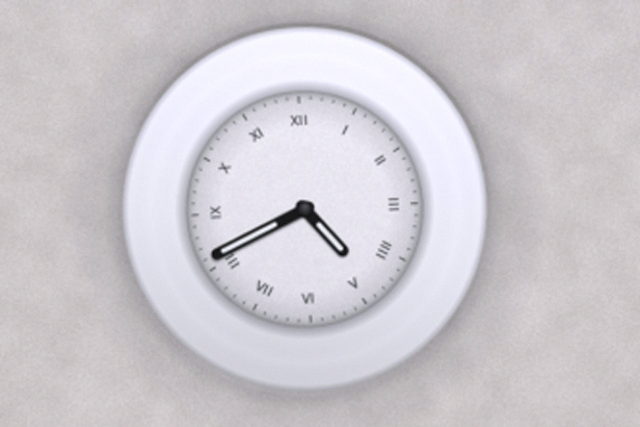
4:41
